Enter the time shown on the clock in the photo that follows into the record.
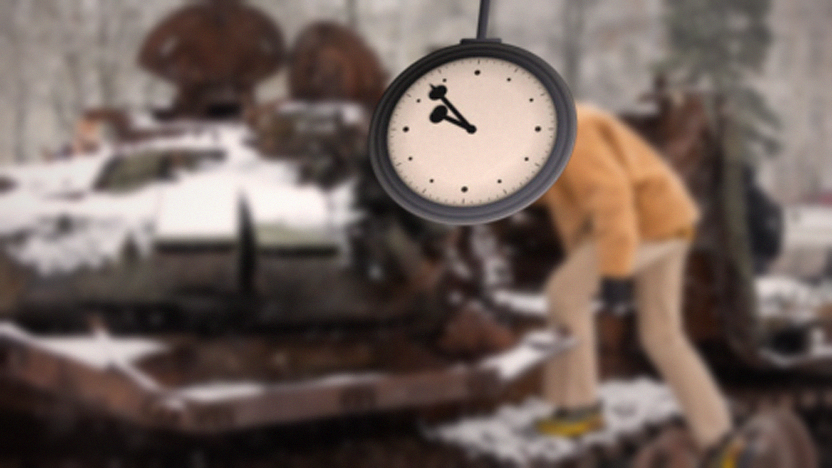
9:53
